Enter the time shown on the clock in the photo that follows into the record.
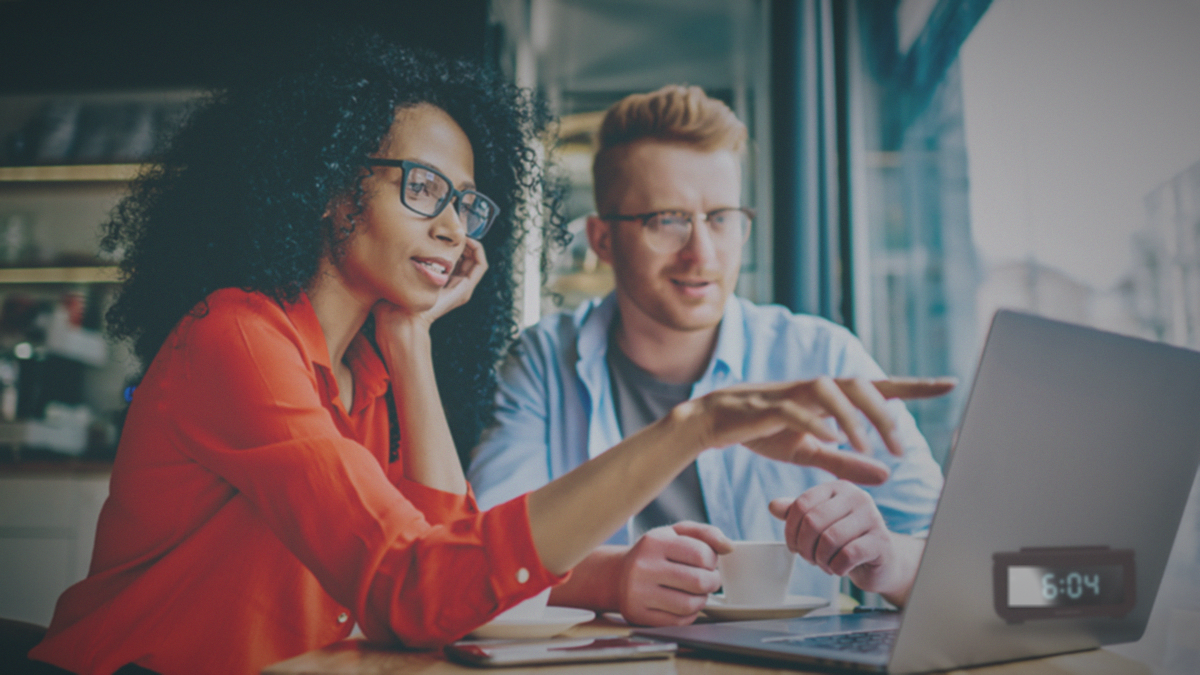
6:04
